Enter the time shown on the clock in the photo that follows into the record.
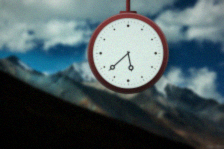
5:38
